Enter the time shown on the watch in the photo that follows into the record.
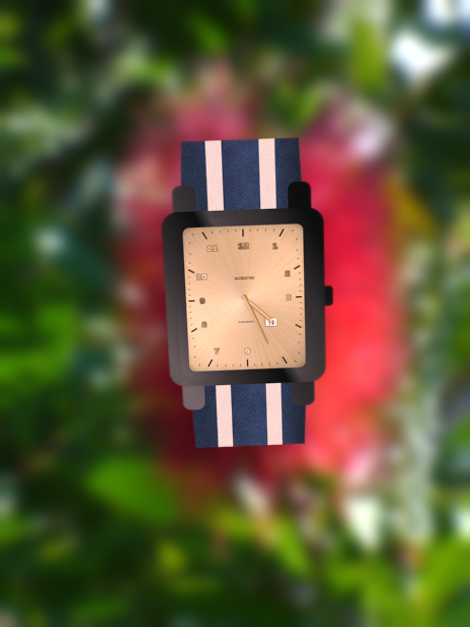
4:26
